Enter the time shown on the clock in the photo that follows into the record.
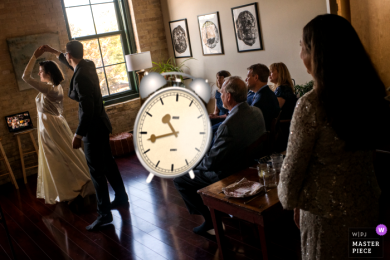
10:43
